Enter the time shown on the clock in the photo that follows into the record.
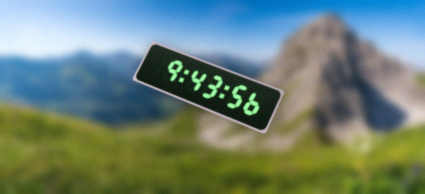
9:43:56
